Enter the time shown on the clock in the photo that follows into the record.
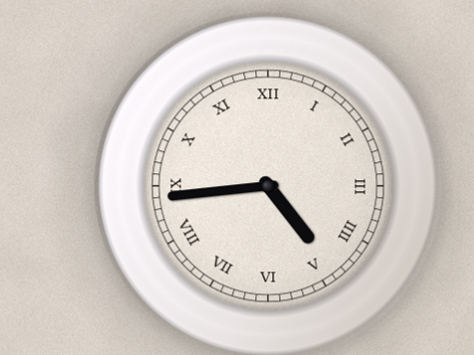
4:44
